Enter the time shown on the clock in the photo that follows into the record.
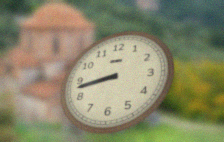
8:43
